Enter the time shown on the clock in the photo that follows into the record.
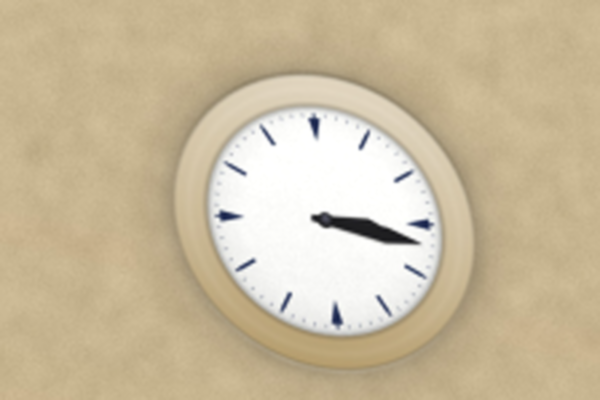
3:17
